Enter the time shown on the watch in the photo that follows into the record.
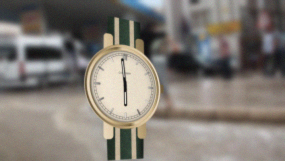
5:59
